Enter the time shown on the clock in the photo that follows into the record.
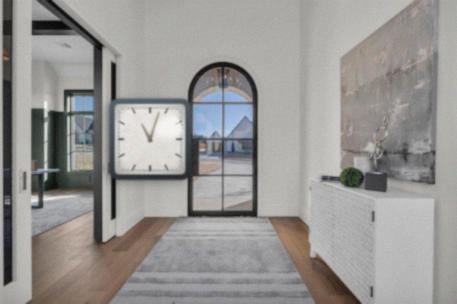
11:03
